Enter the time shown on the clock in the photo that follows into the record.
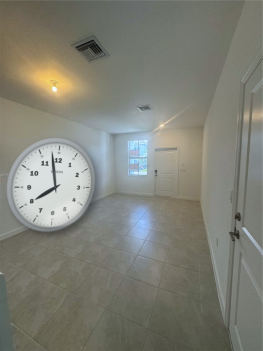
7:58
